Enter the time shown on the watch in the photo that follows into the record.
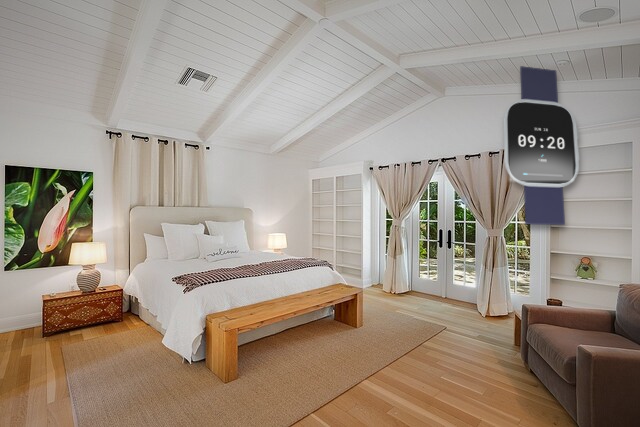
9:20
